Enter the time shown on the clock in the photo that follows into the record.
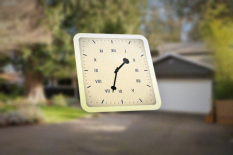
1:33
